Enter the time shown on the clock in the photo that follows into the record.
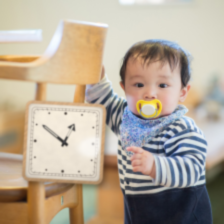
12:51
